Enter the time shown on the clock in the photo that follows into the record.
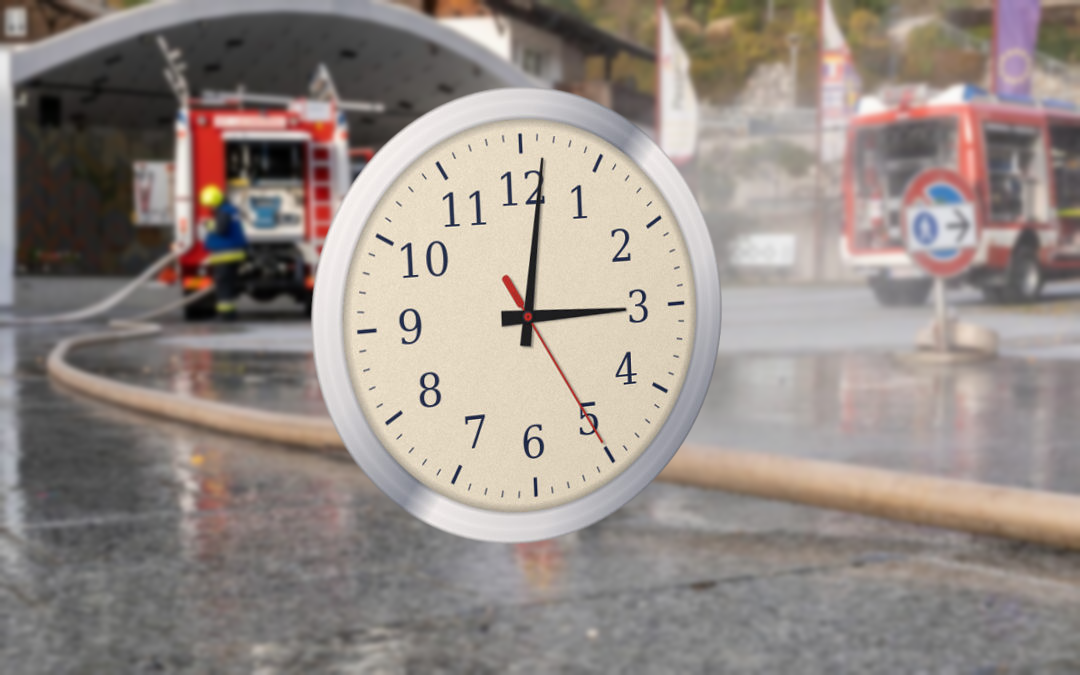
3:01:25
